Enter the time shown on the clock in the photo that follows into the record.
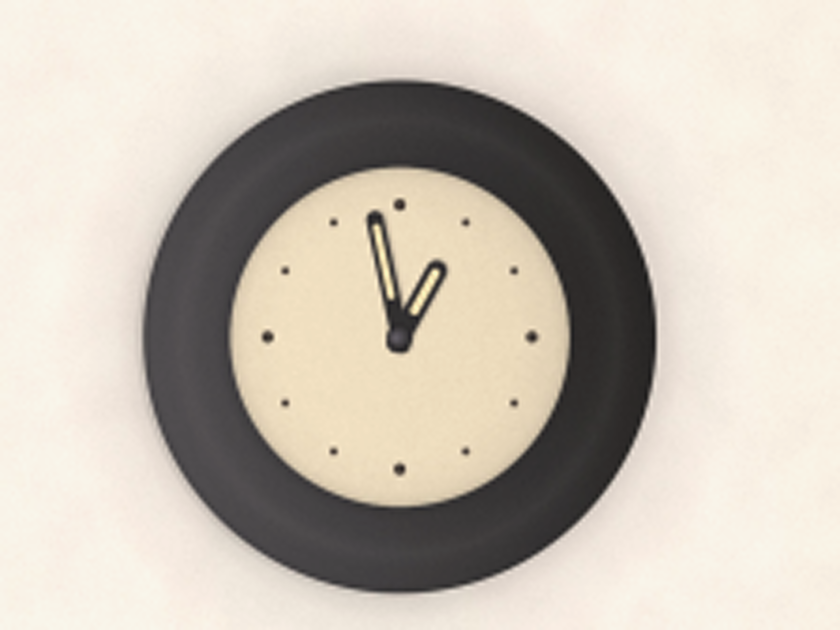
12:58
